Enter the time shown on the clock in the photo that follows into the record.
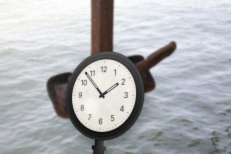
1:53
